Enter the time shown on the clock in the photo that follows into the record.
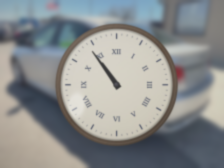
10:54
